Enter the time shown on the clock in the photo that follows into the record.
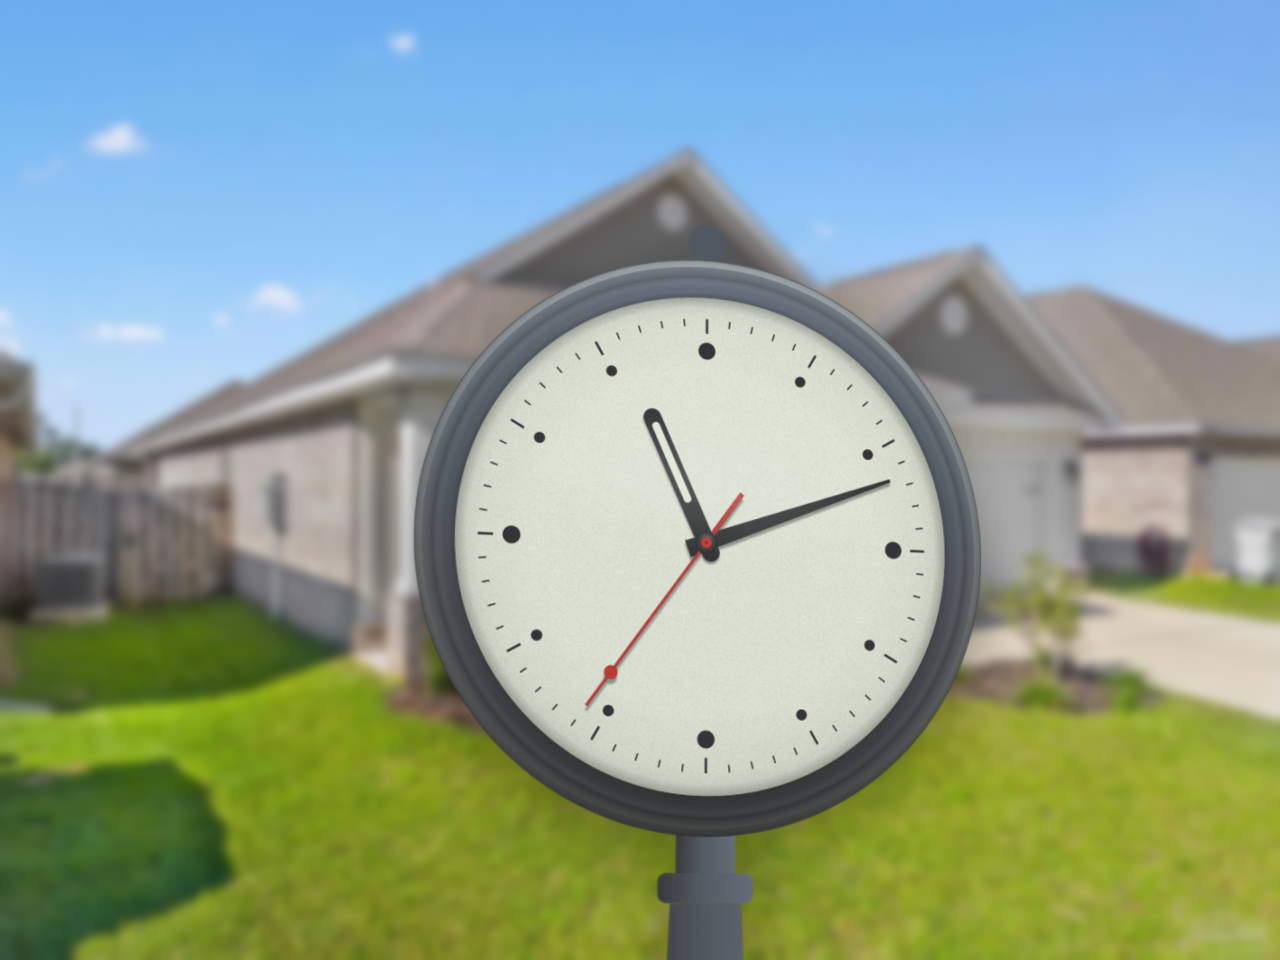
11:11:36
